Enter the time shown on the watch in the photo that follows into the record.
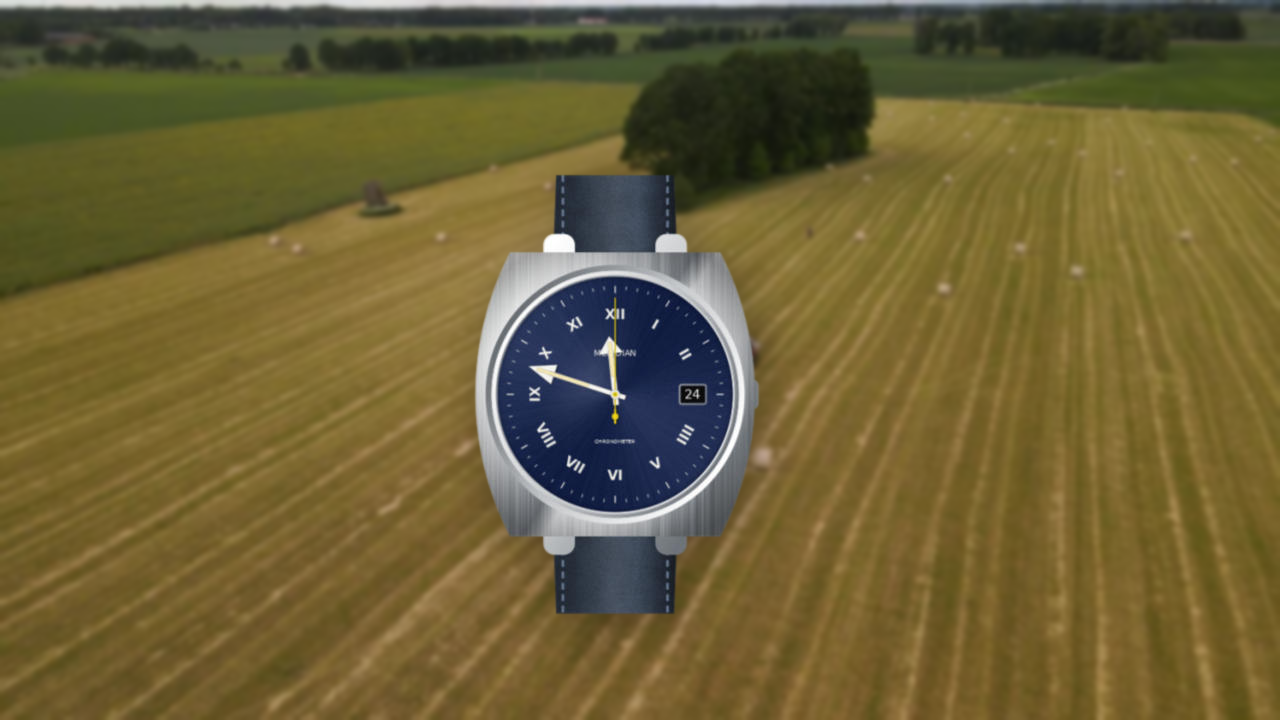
11:48:00
